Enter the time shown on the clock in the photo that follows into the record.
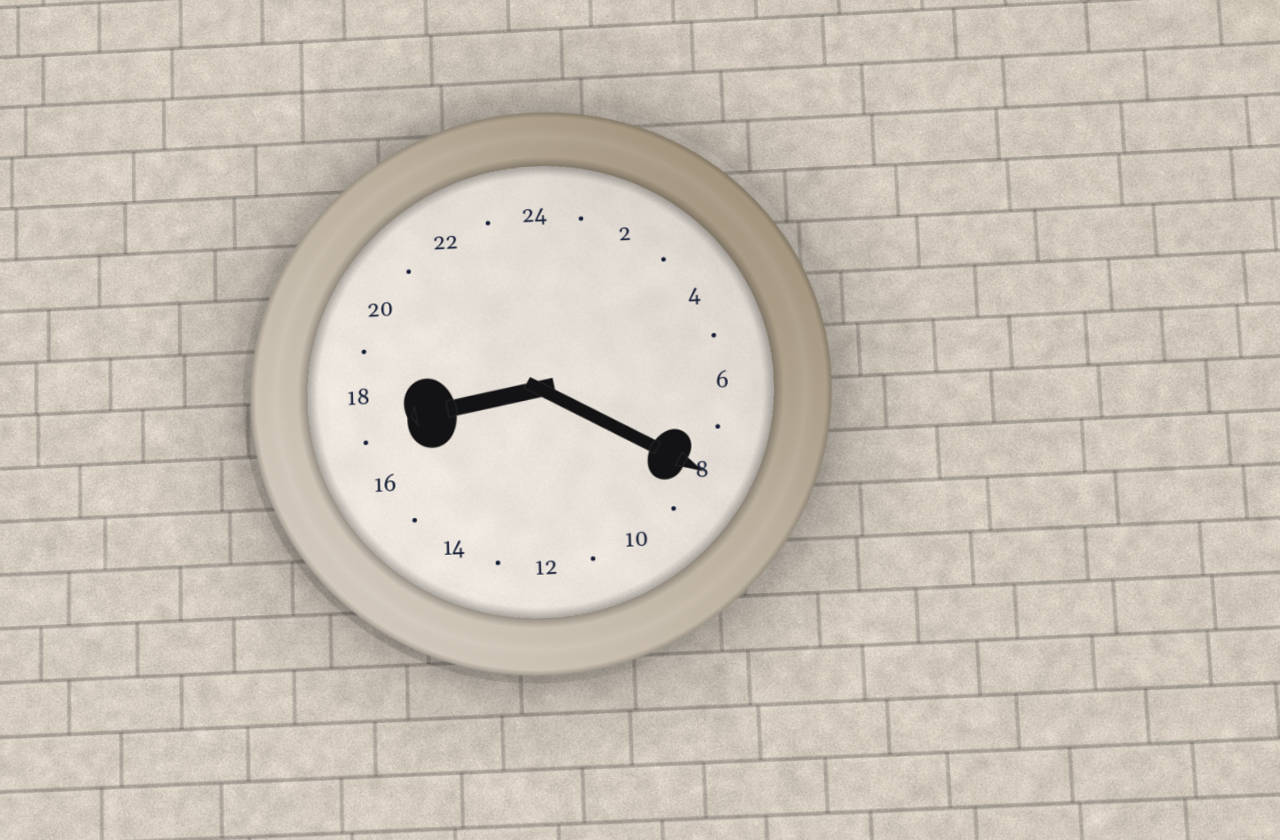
17:20
